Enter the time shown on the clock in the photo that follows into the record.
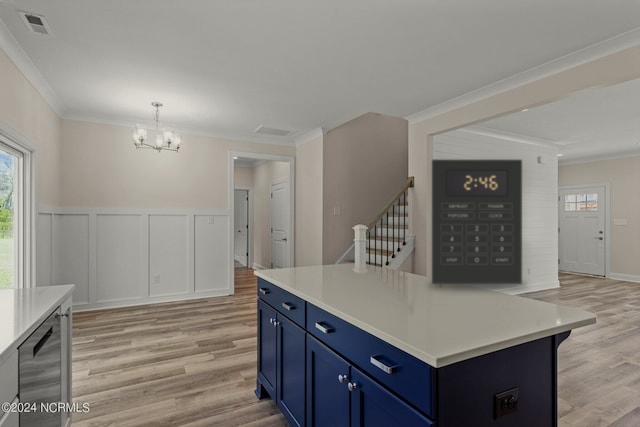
2:46
